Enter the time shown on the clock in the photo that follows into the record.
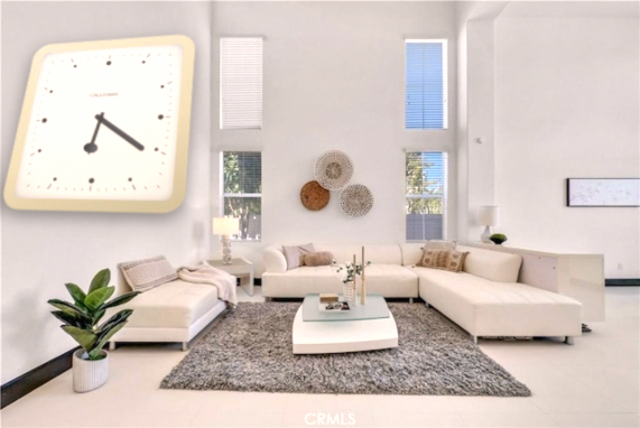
6:21
